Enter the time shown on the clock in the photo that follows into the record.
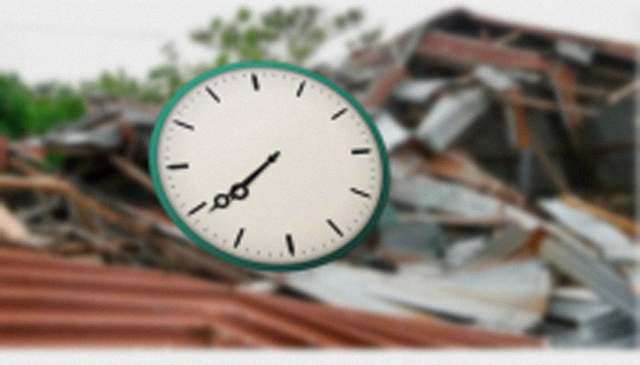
7:39
